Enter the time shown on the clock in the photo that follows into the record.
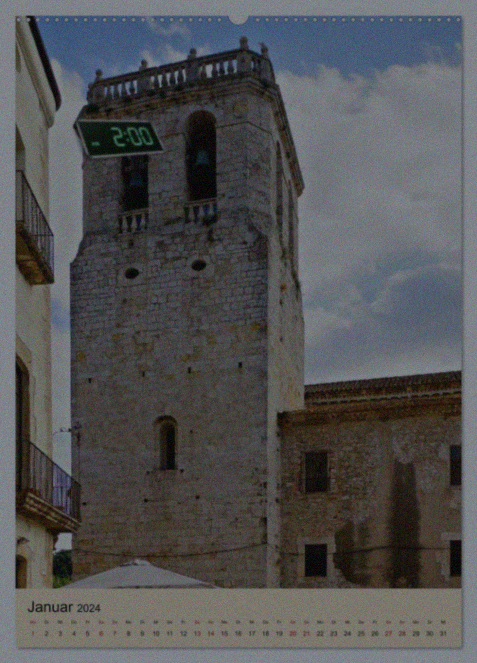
2:00
